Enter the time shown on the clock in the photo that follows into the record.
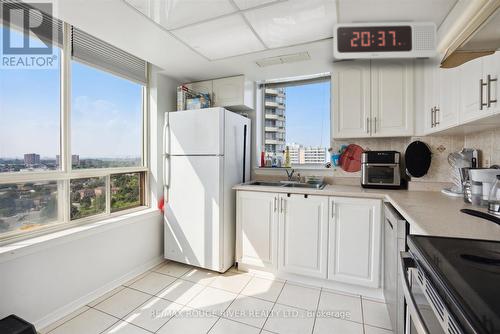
20:37
